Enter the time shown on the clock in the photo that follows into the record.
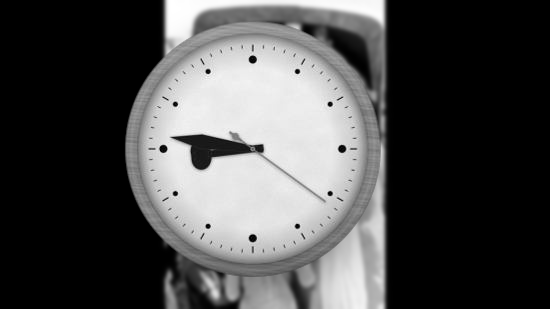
8:46:21
